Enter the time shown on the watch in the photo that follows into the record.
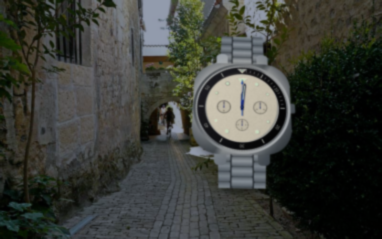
12:01
